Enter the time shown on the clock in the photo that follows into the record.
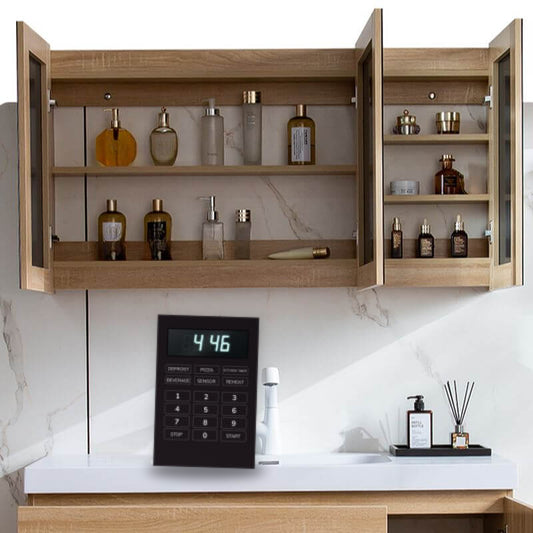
4:46
